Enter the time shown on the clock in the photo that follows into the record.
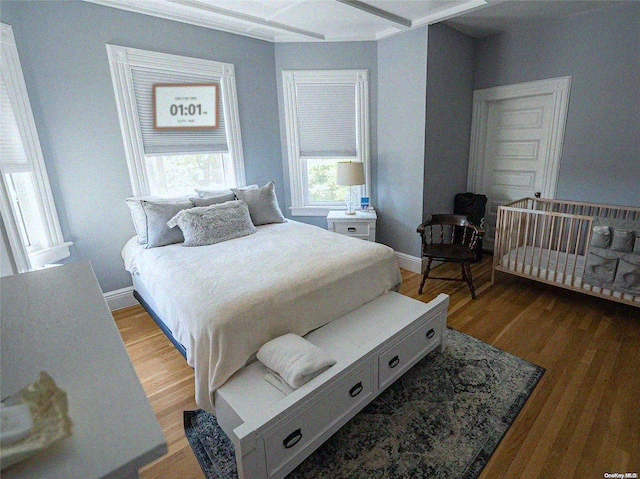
1:01
